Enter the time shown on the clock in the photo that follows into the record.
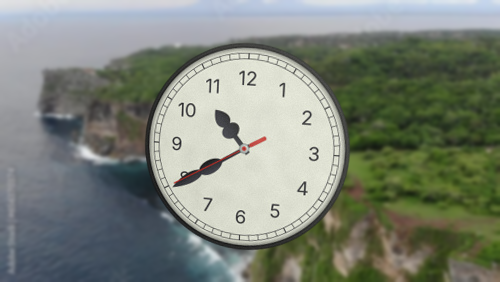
10:39:40
